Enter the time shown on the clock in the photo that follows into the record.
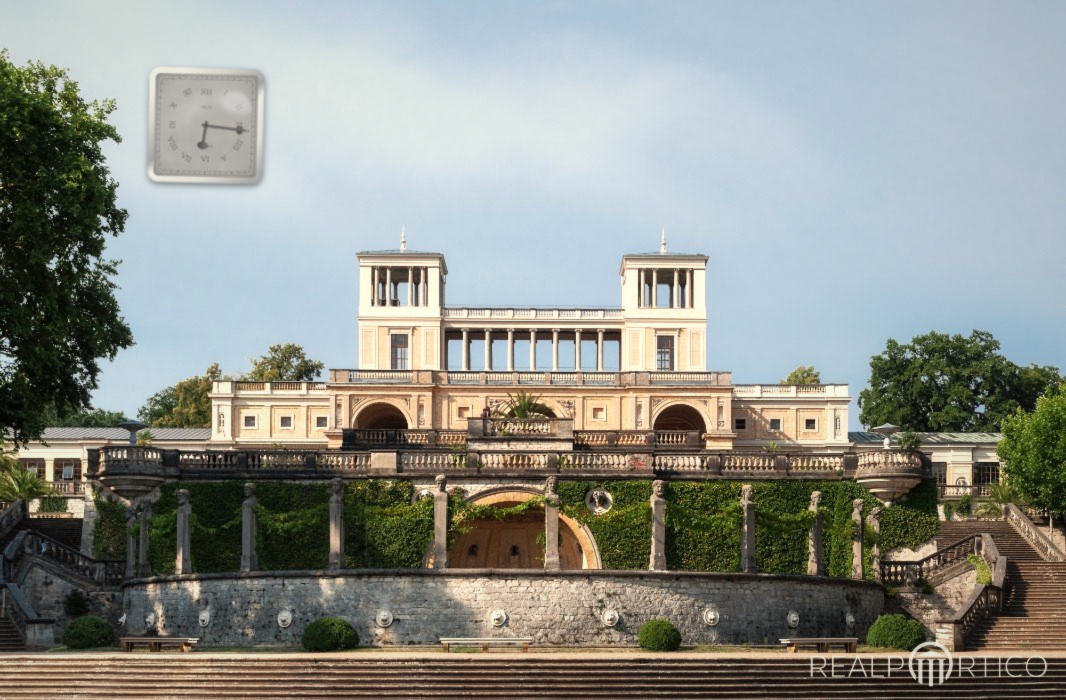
6:16
